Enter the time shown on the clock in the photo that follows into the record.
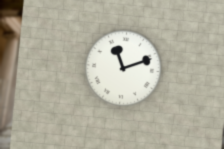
11:11
